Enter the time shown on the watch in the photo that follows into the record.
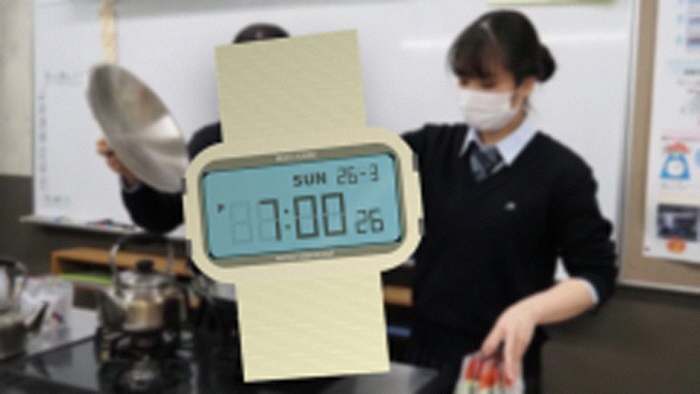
7:00:26
